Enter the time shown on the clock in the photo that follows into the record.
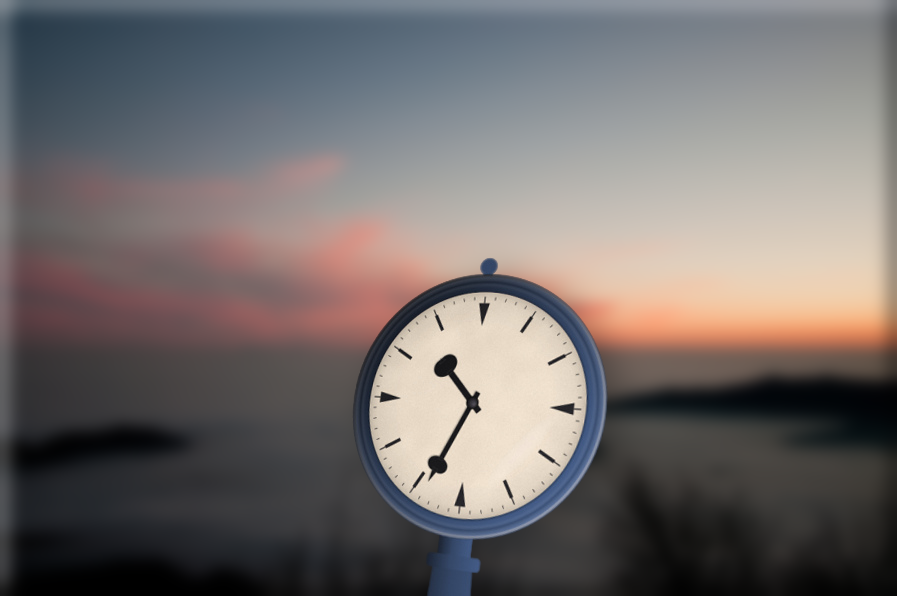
10:34
